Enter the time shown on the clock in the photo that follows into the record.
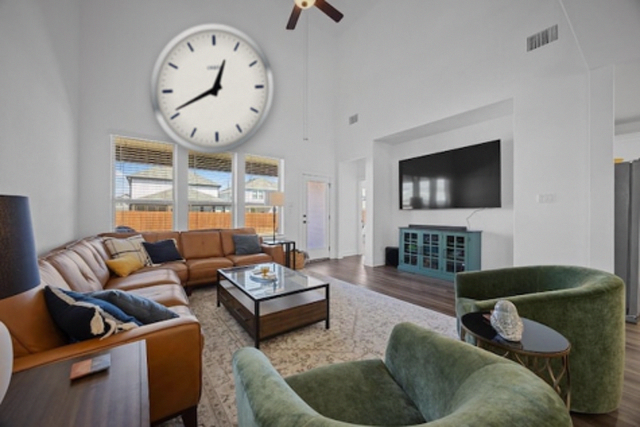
12:41
